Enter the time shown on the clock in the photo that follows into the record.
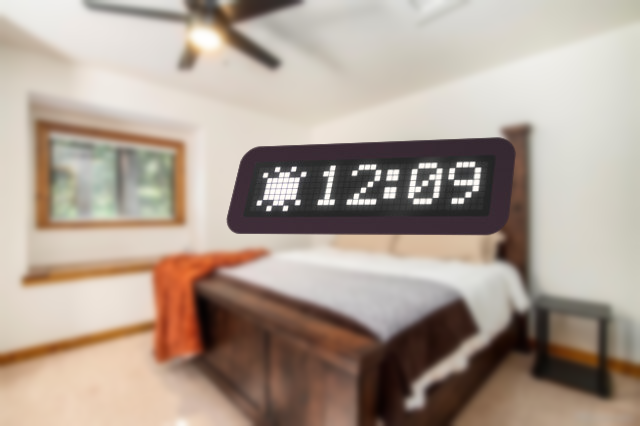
12:09
